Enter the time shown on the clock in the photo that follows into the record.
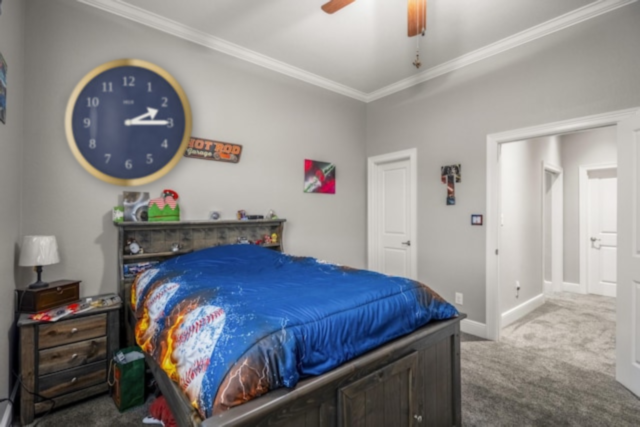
2:15
